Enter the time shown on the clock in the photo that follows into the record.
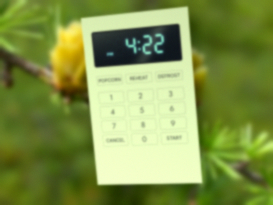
4:22
